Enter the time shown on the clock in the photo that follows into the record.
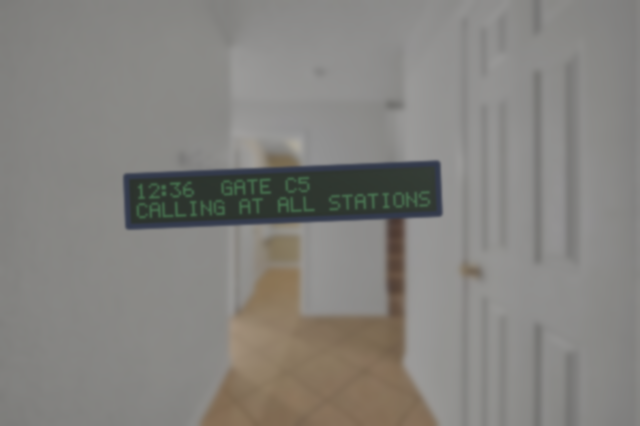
12:36
